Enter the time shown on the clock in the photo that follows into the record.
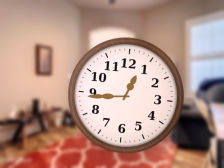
12:44
